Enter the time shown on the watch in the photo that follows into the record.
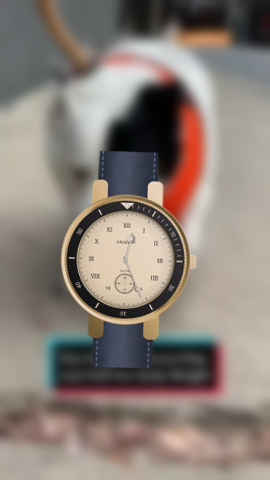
12:26
